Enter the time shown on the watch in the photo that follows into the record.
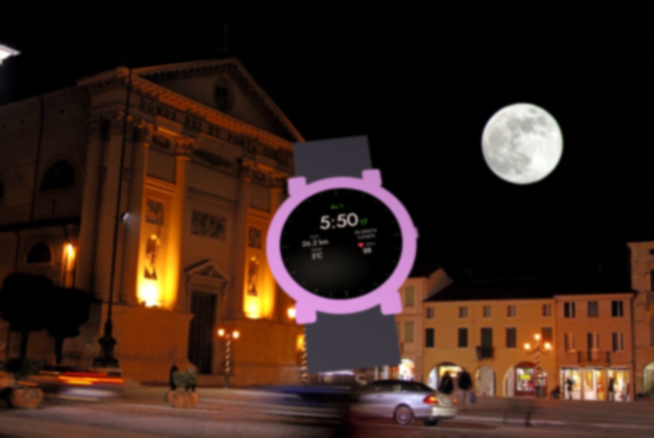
5:50
